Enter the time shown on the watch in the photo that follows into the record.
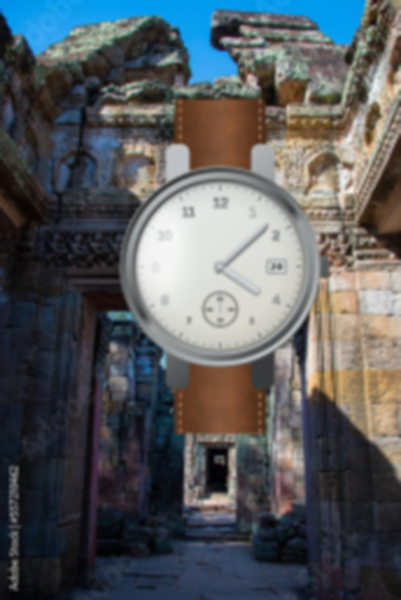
4:08
